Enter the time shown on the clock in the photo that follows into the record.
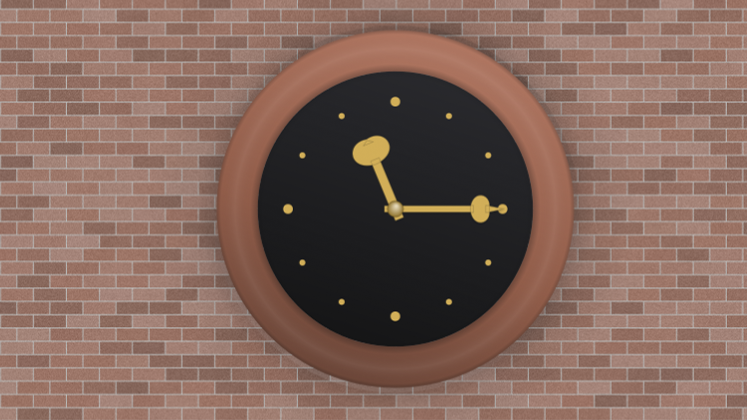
11:15
